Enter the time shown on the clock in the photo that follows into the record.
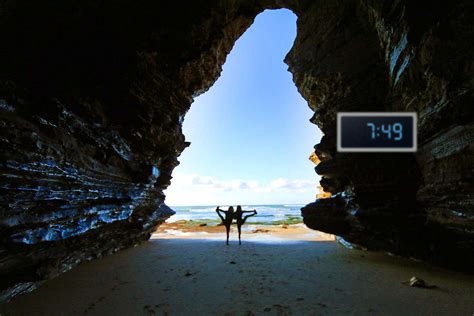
7:49
